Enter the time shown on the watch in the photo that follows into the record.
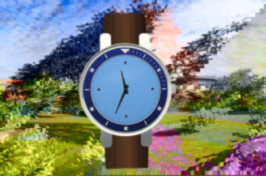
11:34
